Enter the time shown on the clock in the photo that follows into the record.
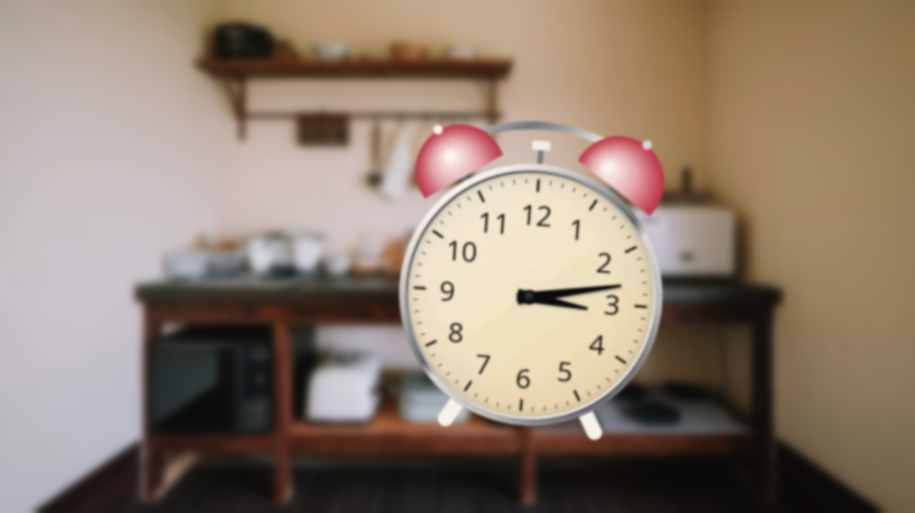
3:13
